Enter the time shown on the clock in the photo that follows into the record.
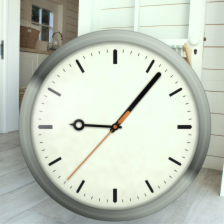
9:06:37
